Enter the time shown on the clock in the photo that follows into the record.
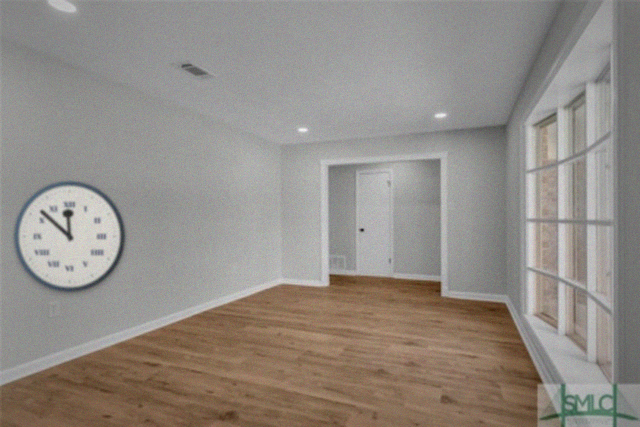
11:52
